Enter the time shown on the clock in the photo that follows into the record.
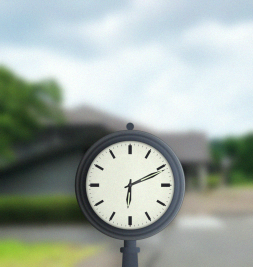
6:11
